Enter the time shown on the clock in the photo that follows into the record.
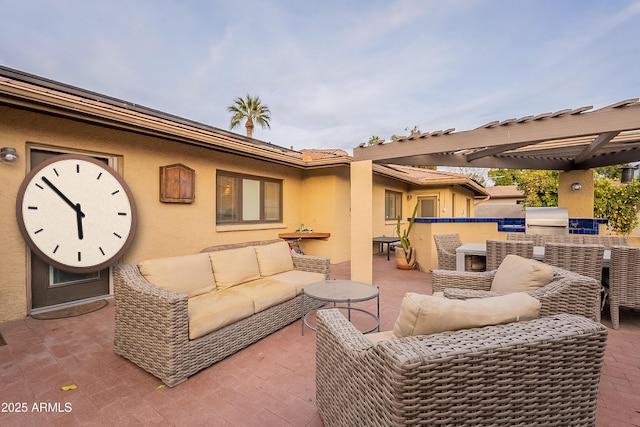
5:52
